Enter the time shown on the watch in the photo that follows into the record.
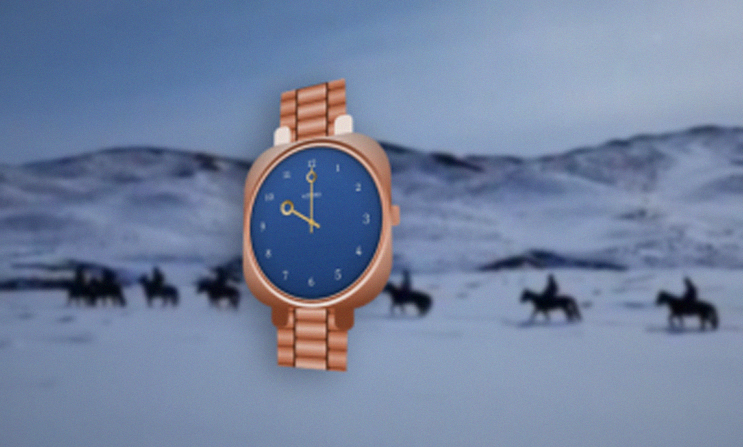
10:00
